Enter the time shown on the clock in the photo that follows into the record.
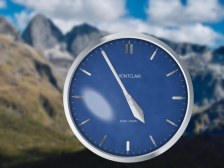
4:55
